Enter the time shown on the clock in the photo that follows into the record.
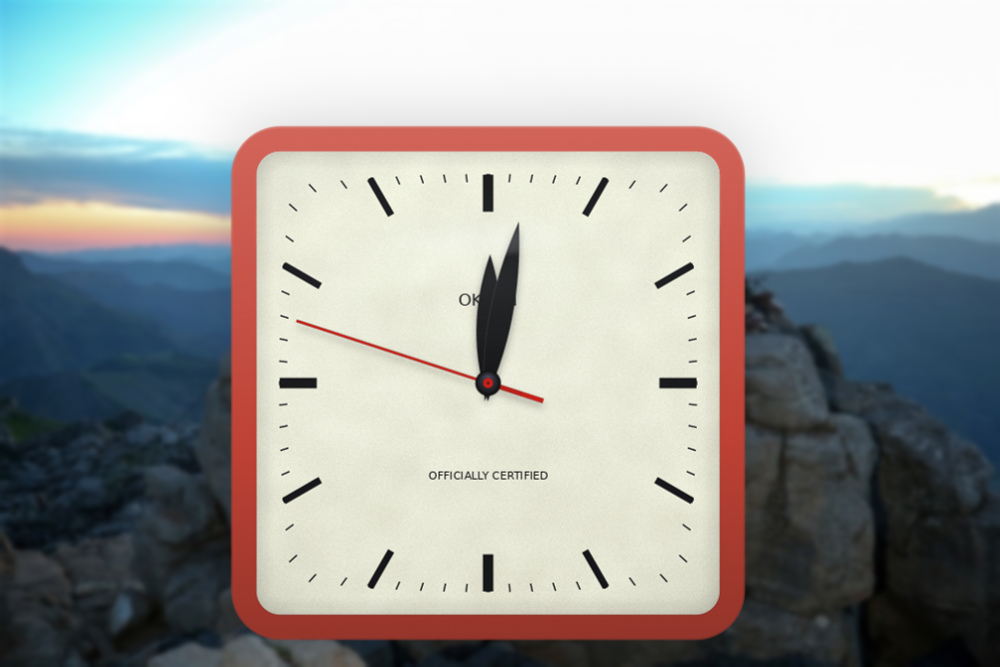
12:01:48
